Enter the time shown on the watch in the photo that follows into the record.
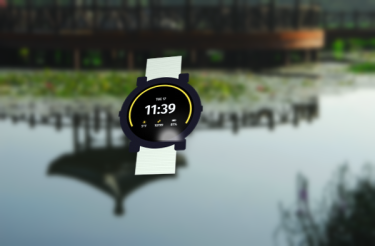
11:39
